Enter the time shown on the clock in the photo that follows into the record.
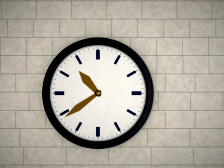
10:39
